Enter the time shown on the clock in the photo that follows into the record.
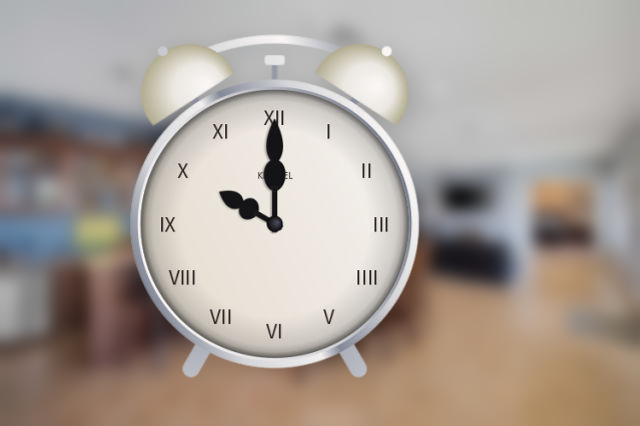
10:00
